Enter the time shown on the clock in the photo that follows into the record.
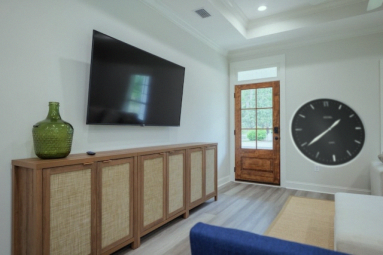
1:39
